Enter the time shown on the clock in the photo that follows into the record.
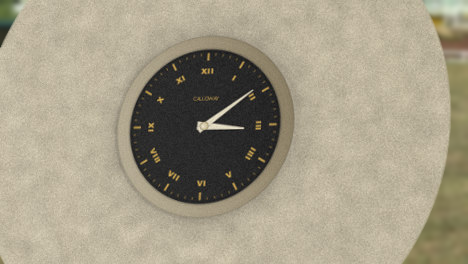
3:09
